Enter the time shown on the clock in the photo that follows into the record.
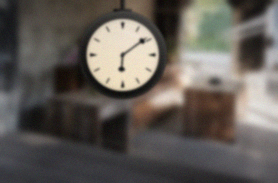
6:09
